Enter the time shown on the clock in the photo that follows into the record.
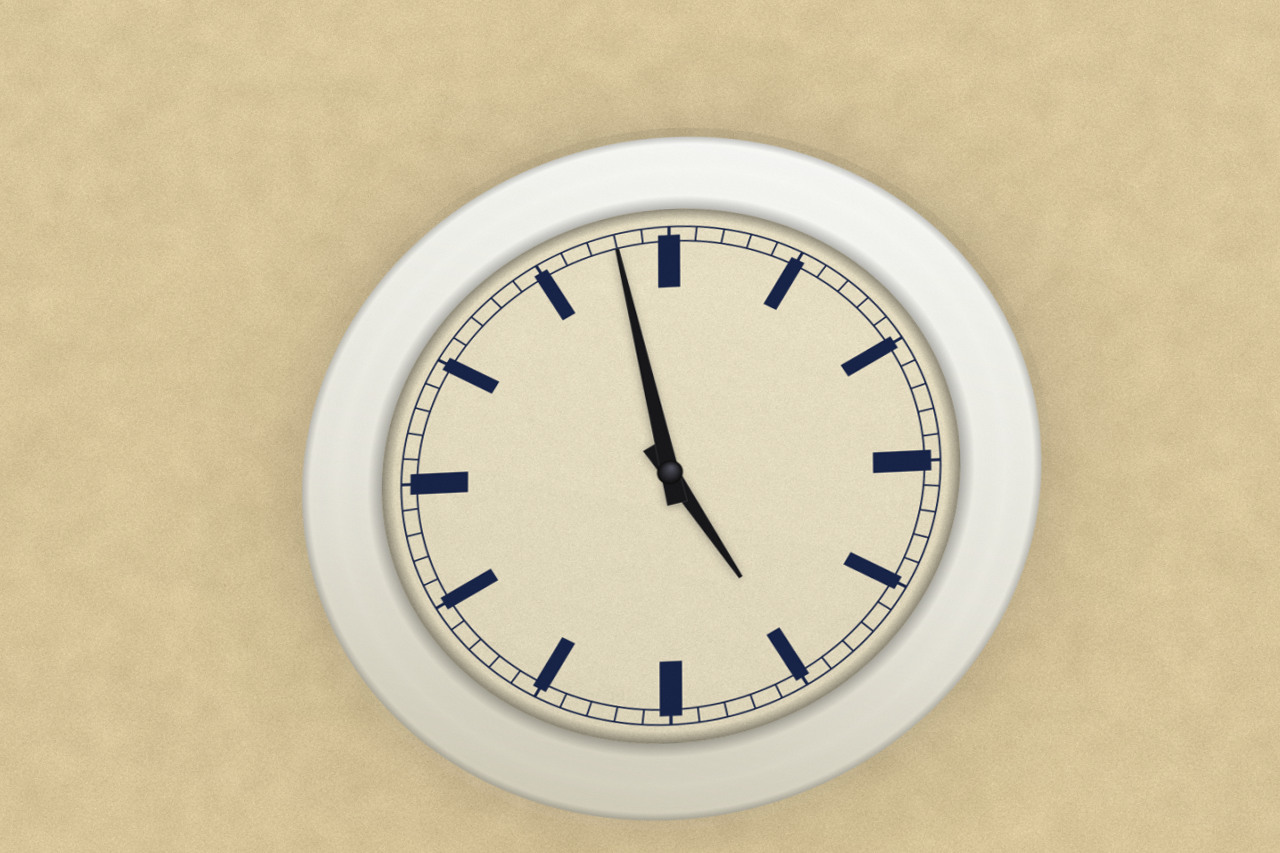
4:58
